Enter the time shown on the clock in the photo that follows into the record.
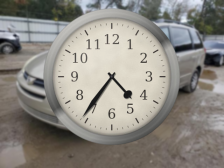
4:36
